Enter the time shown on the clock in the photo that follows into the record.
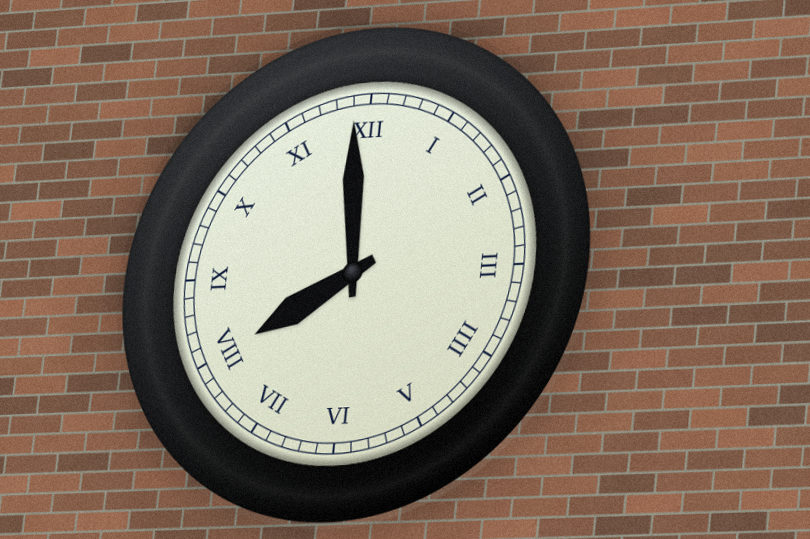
7:59
